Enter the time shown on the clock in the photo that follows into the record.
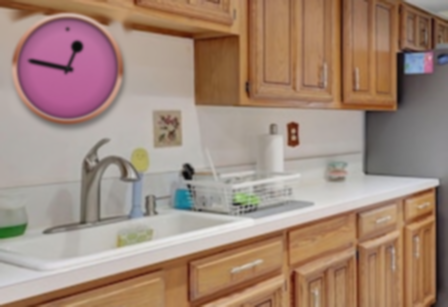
12:47
